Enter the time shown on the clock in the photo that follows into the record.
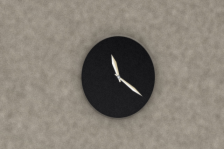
11:21
